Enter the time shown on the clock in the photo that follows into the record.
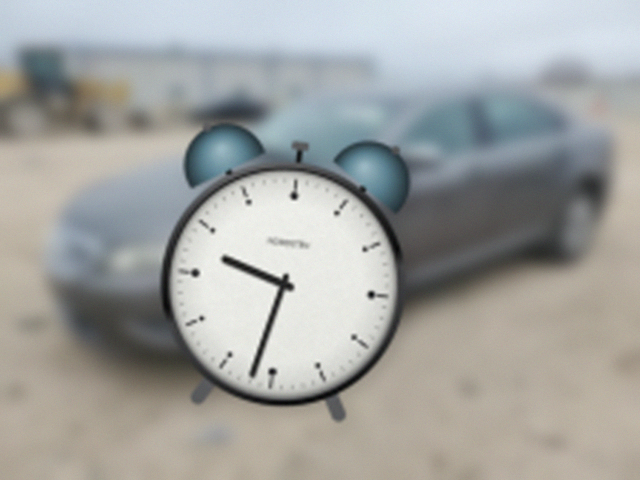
9:32
